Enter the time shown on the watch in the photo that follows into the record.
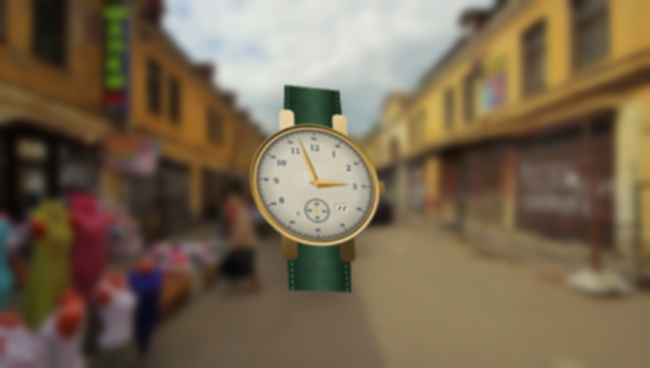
2:57
